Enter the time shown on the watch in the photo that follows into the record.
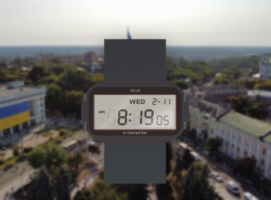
8:19:05
